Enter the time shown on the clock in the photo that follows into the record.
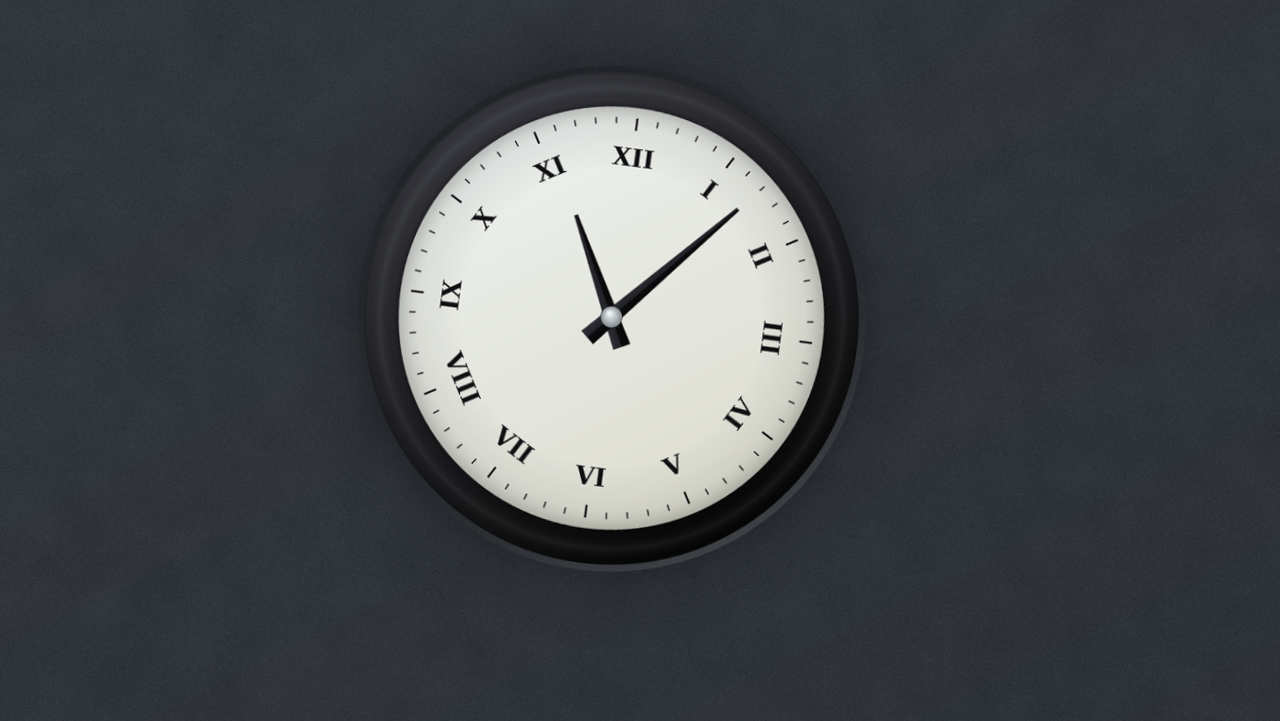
11:07
